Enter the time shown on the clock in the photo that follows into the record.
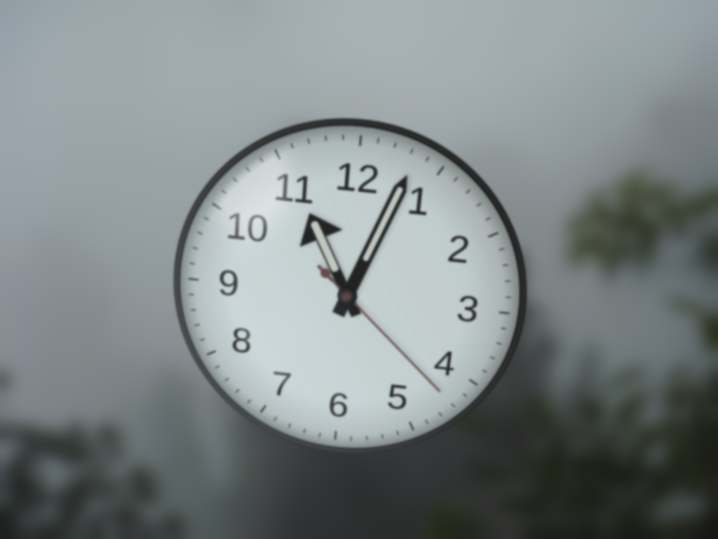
11:03:22
